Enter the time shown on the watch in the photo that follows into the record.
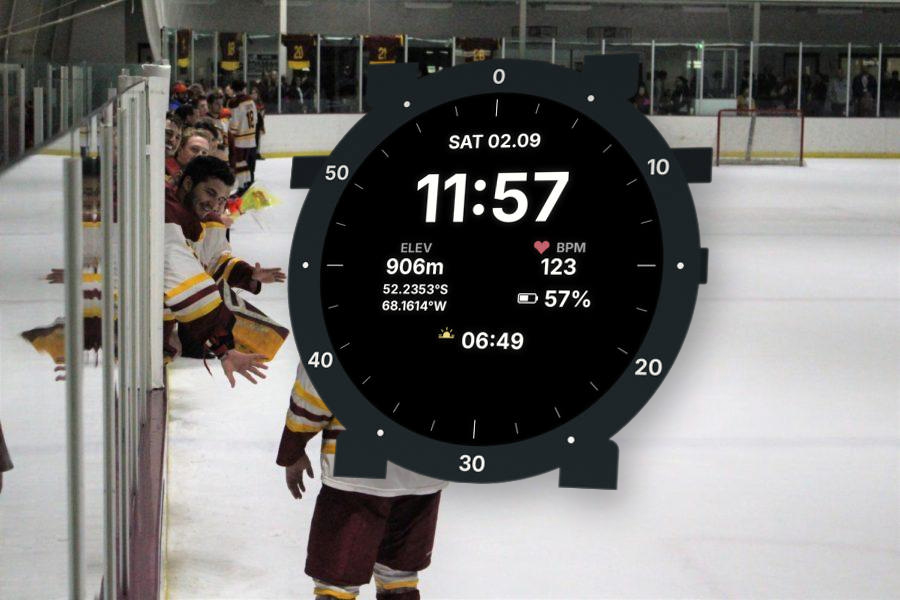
11:57
